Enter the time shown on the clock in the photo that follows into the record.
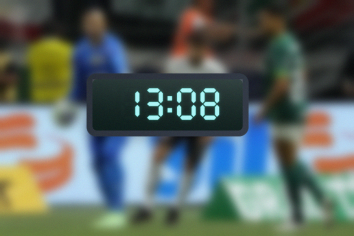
13:08
